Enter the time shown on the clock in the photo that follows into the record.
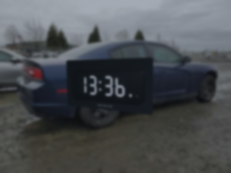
13:36
